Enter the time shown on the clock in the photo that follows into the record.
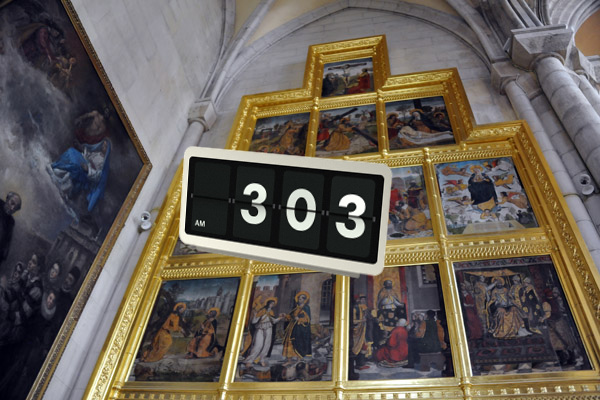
3:03
